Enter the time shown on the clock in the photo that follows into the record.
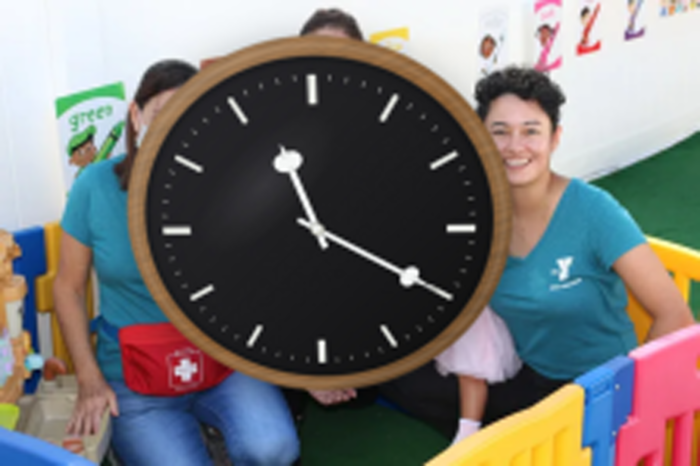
11:20
